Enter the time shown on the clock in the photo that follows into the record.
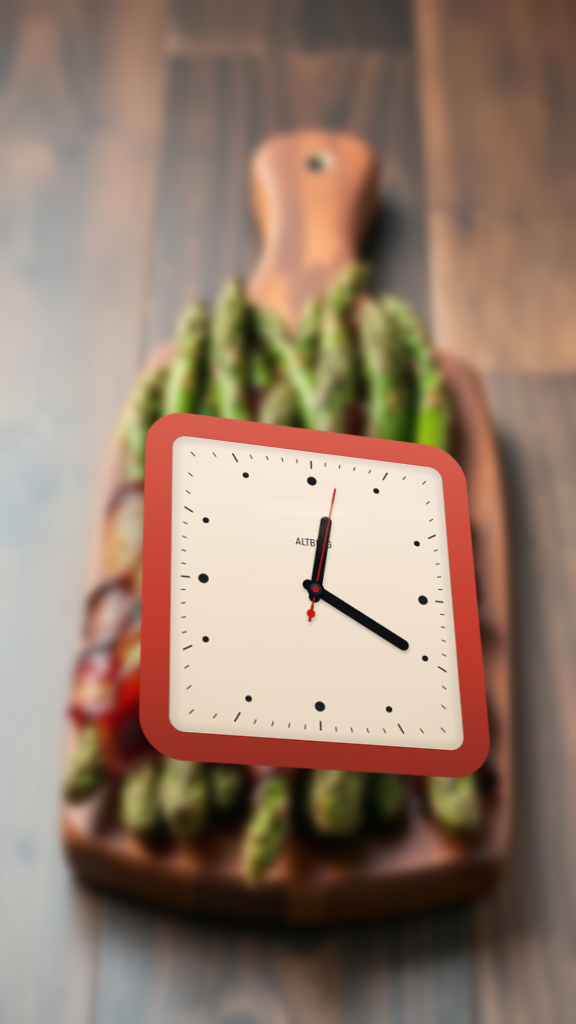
12:20:02
